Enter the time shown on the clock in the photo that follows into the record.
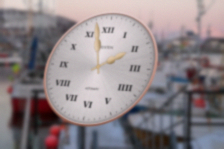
1:57
